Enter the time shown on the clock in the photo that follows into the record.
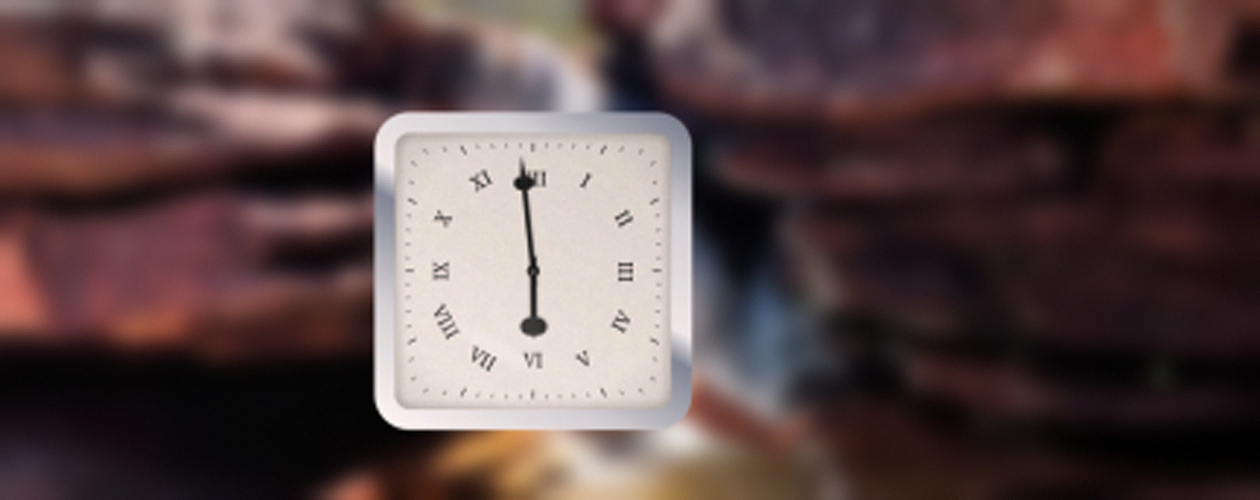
5:59
